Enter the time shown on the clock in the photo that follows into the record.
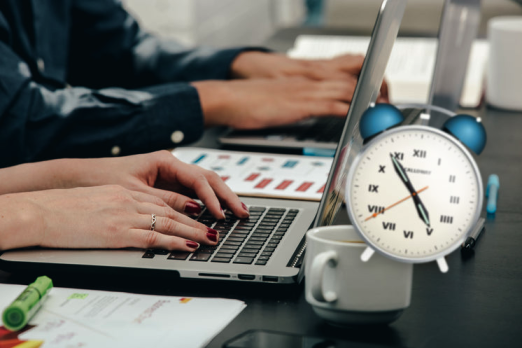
4:53:39
